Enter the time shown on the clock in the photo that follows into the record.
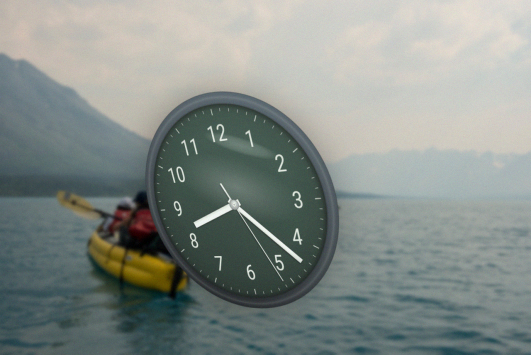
8:22:26
